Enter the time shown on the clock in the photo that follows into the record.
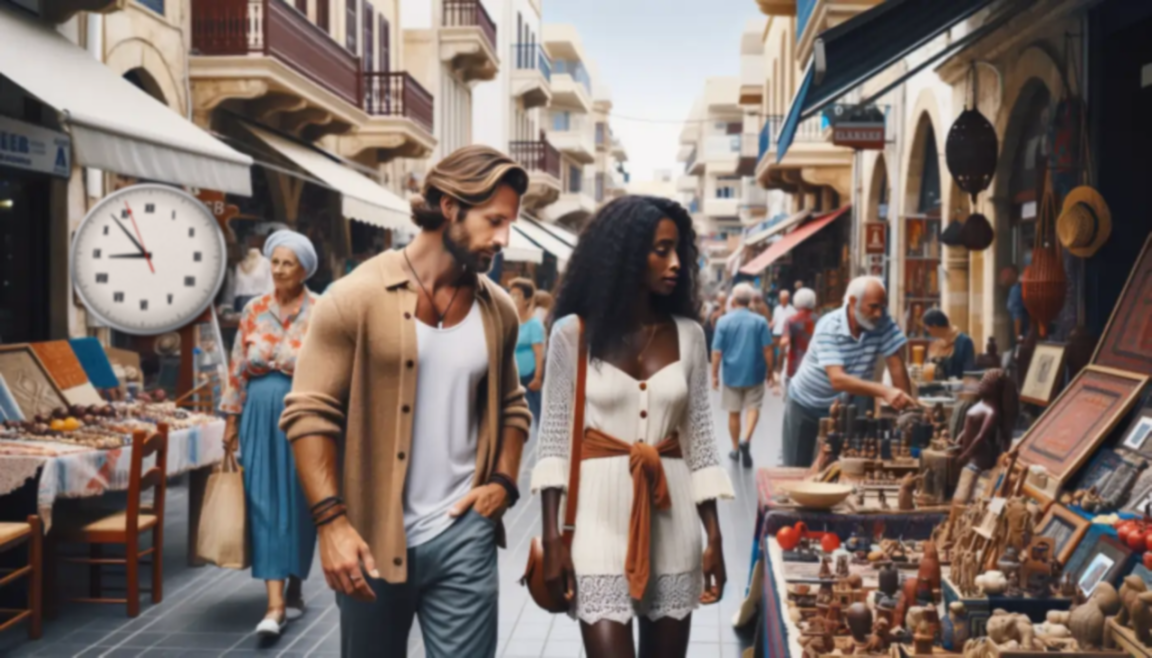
8:52:56
